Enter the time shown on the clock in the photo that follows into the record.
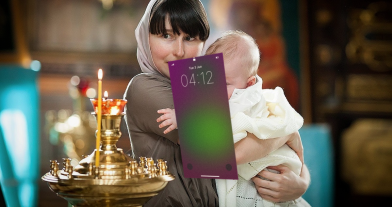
4:12
